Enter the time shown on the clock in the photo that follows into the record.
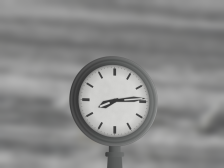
8:14
